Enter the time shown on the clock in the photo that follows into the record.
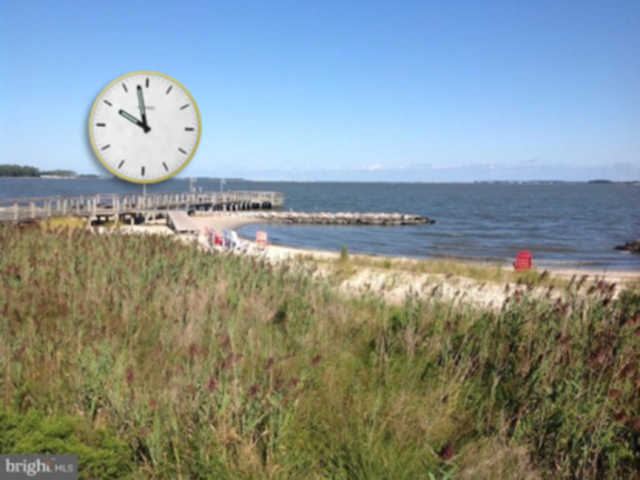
9:58
